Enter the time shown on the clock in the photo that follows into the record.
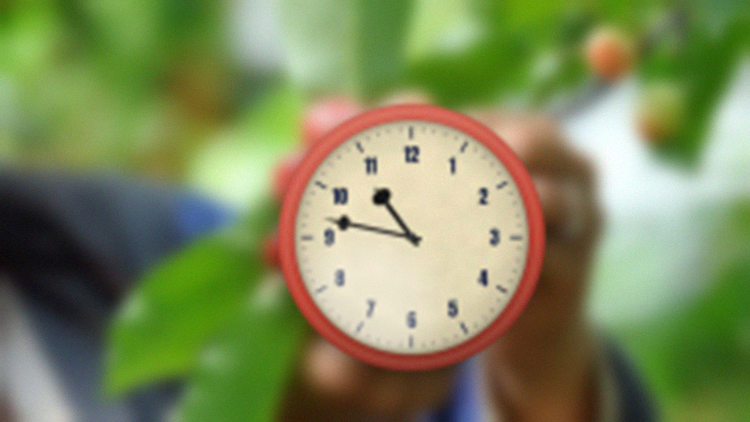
10:47
